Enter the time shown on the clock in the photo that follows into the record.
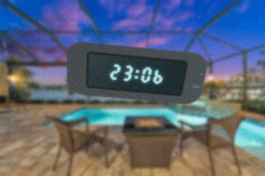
23:06
